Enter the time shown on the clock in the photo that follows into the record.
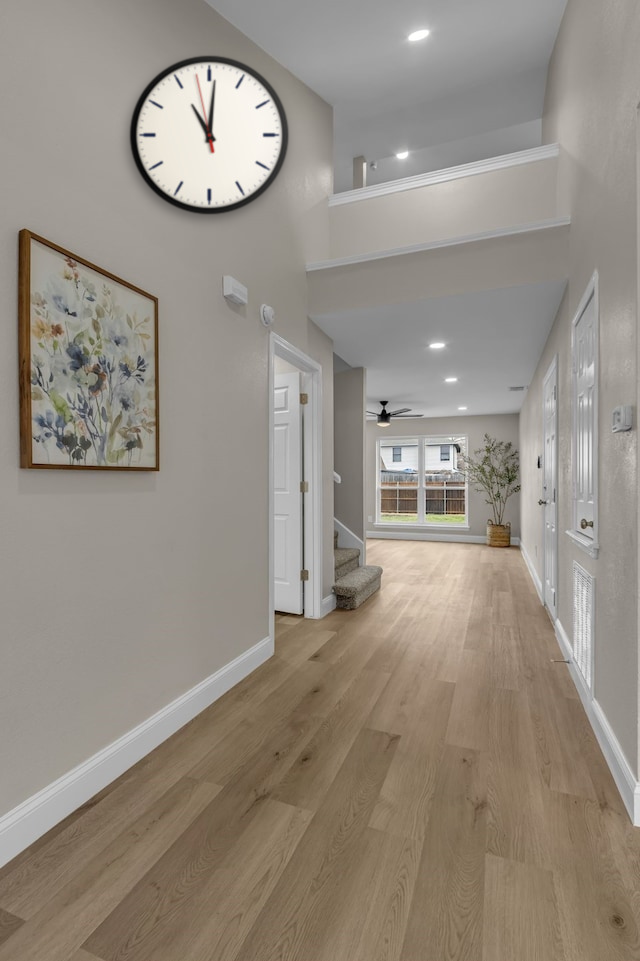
11:00:58
